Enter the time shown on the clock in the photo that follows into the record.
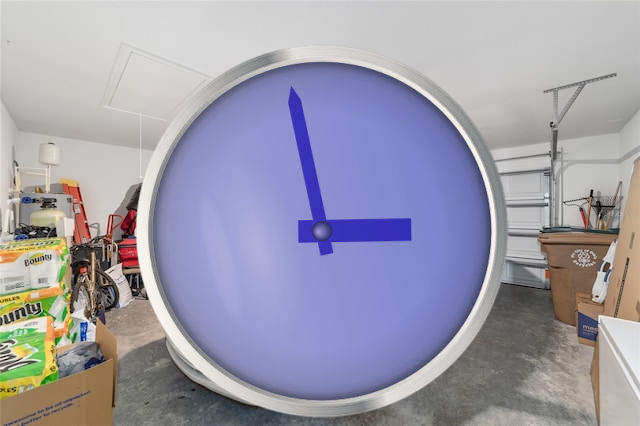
2:58
